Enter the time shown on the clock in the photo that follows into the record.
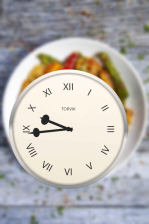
9:44
